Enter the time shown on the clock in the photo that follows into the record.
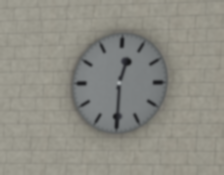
12:30
